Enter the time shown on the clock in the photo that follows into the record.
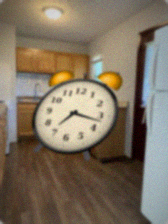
7:17
